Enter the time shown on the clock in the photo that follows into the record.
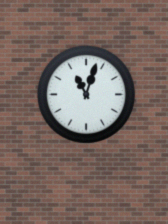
11:03
